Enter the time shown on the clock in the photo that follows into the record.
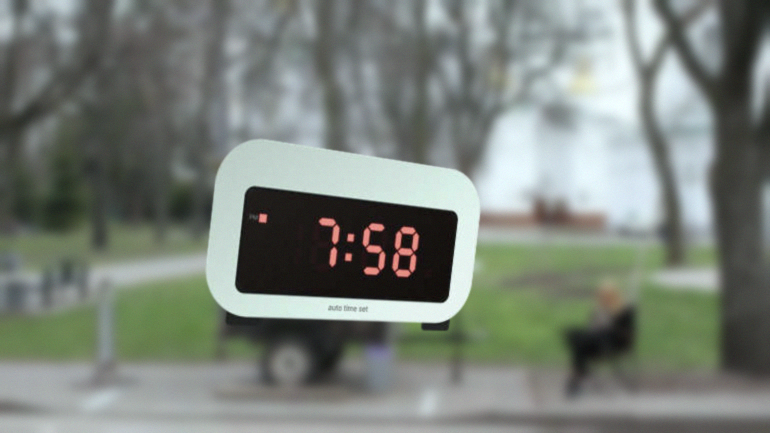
7:58
